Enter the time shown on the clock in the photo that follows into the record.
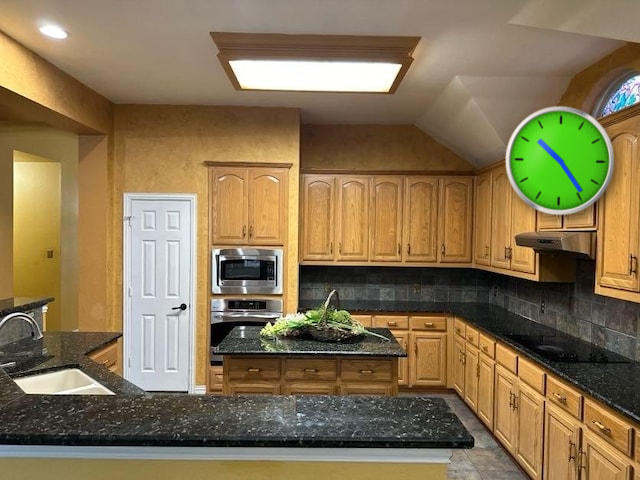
10:24
